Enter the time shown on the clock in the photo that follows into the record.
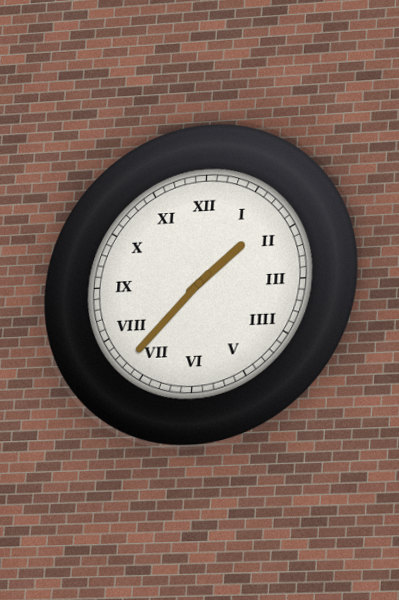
1:37
